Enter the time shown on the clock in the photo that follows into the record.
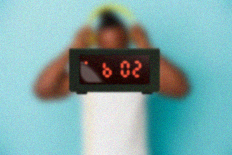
6:02
